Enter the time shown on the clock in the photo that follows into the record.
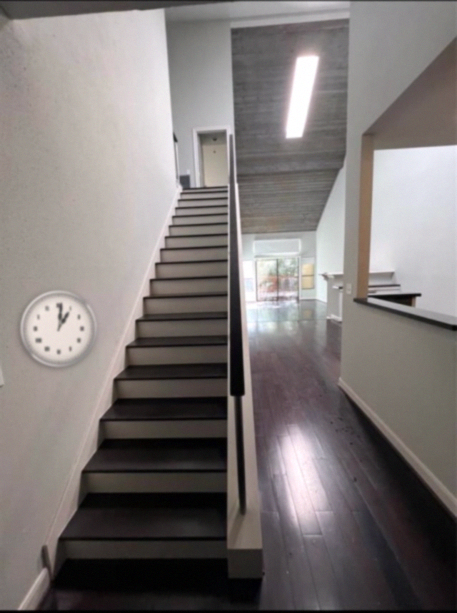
1:01
